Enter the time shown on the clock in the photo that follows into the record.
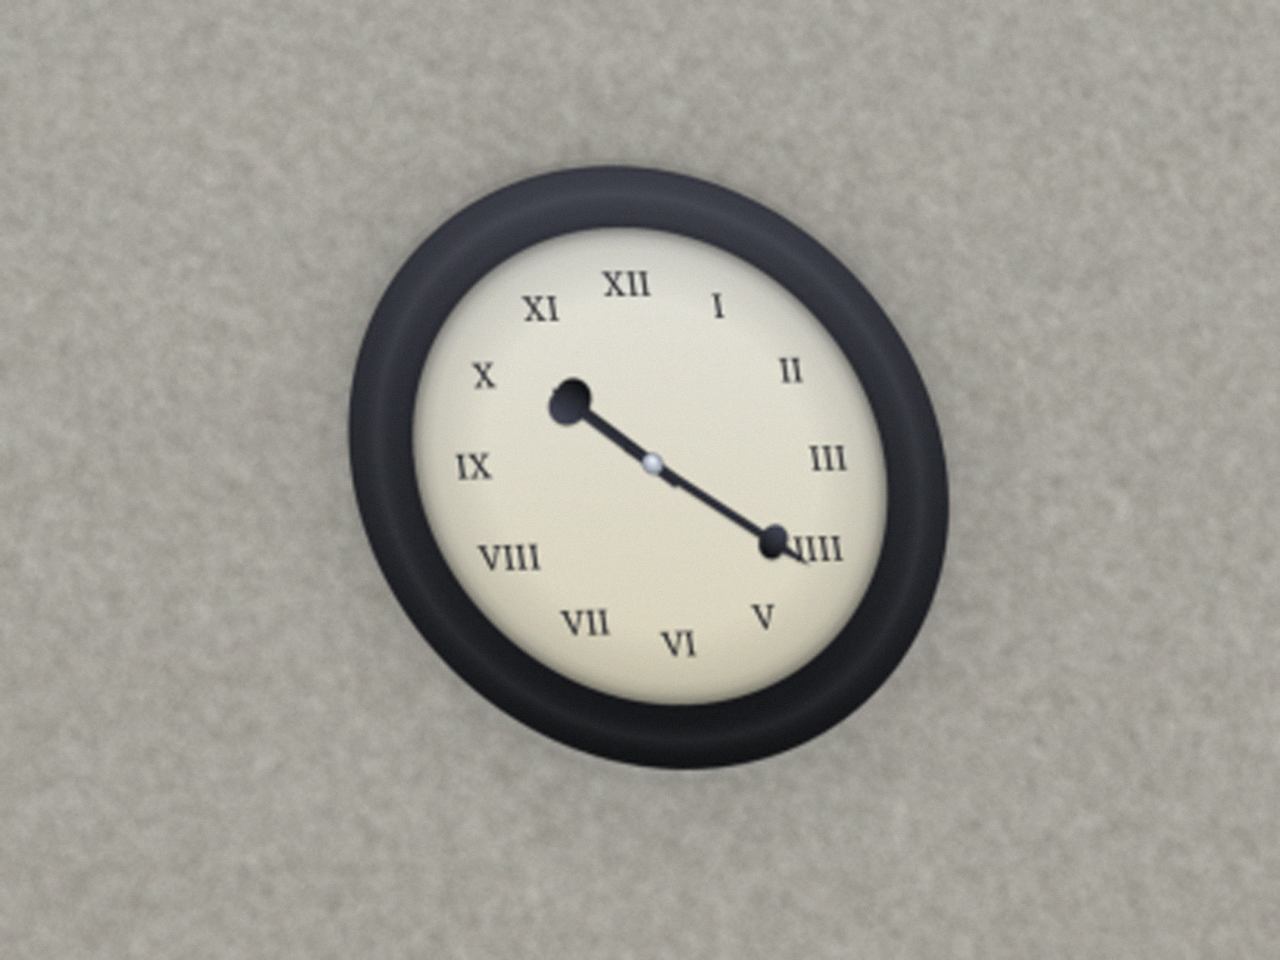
10:21
